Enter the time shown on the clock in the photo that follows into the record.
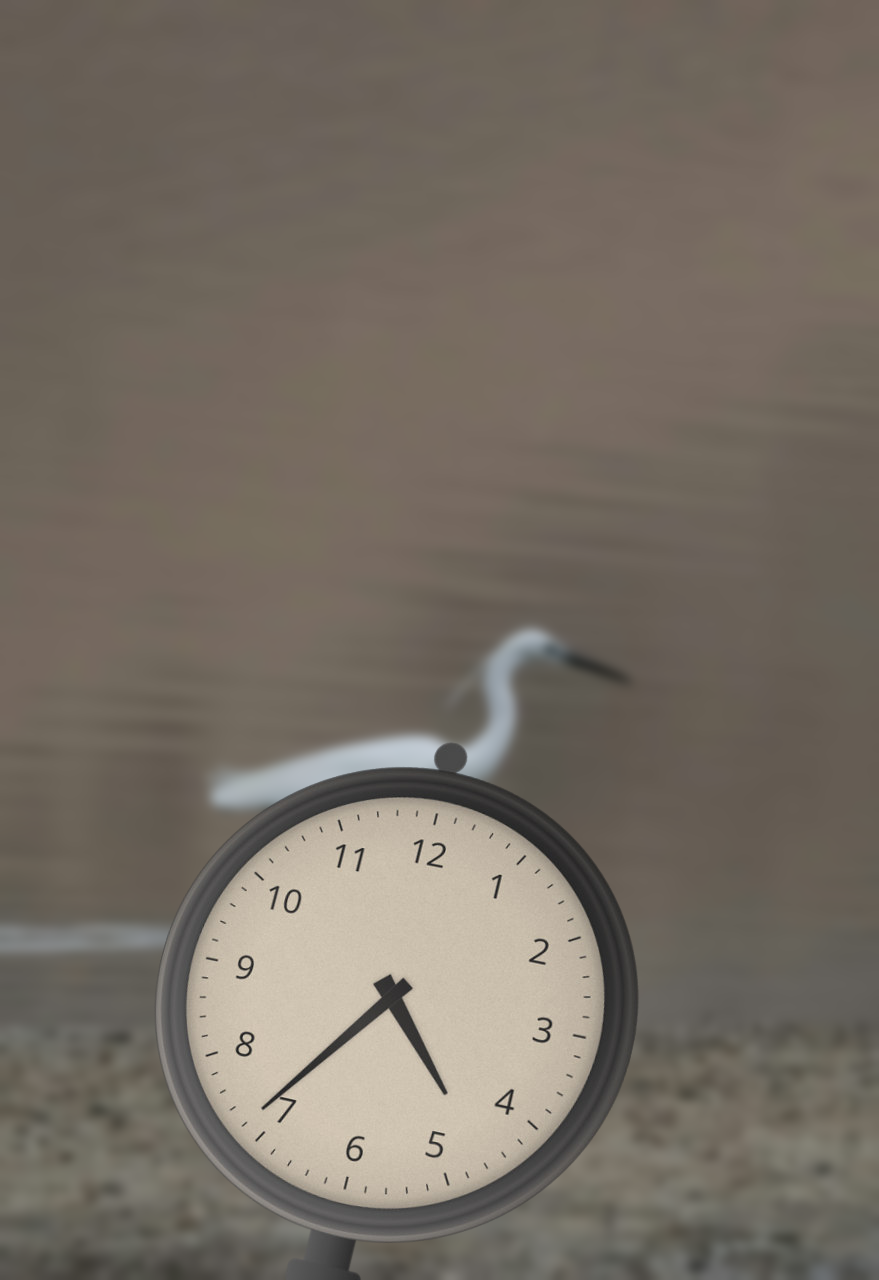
4:36
